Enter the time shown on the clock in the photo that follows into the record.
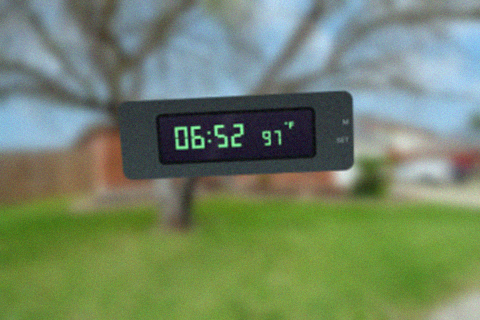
6:52
